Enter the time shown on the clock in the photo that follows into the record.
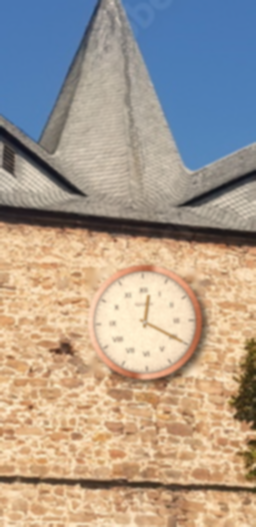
12:20
